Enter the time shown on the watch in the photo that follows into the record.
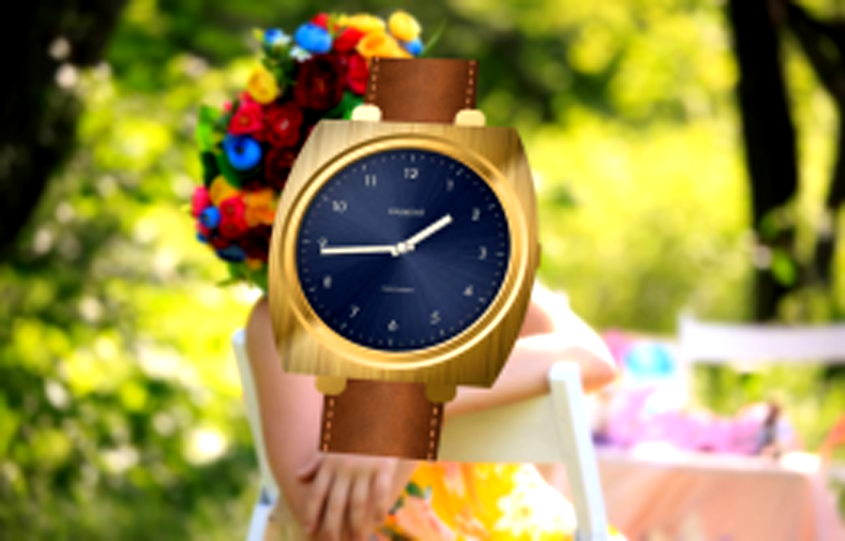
1:44
